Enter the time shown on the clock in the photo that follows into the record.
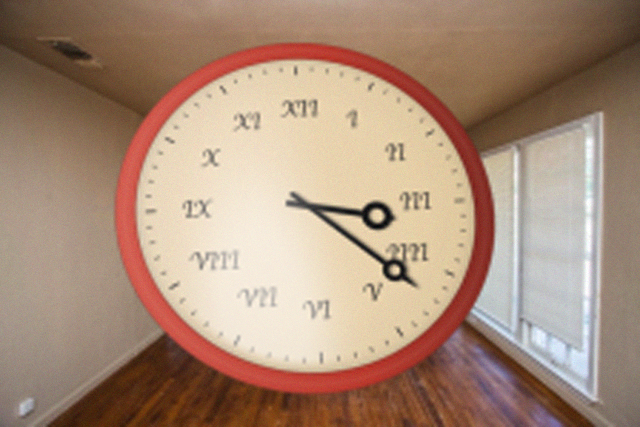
3:22
